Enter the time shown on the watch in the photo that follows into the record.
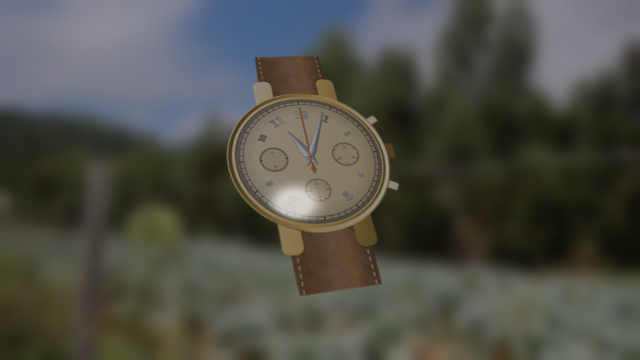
11:04
